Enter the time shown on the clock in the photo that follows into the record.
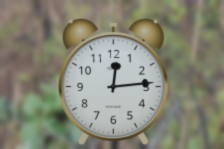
12:14
